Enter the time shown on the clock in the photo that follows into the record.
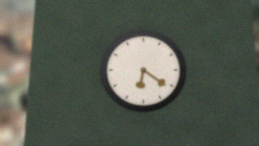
6:21
